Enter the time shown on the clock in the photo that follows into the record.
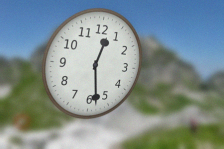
12:28
